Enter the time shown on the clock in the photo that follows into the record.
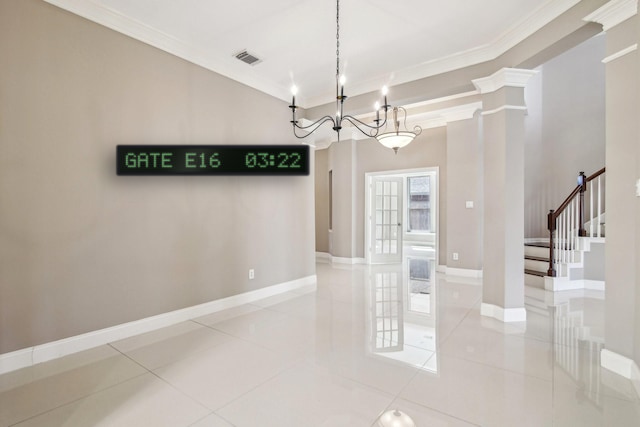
3:22
